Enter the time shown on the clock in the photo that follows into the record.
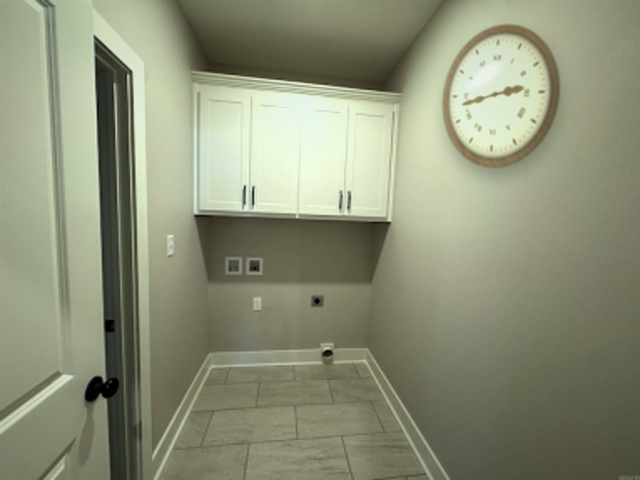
2:43
